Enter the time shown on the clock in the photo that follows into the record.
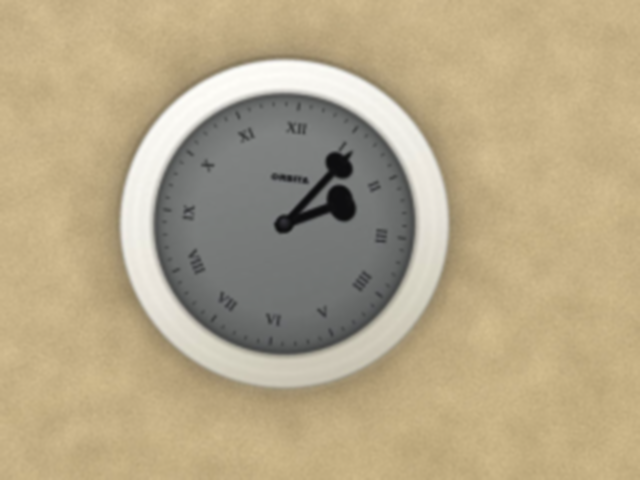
2:06
